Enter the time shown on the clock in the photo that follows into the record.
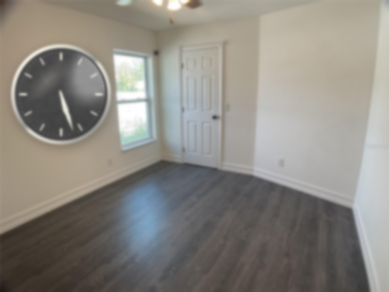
5:27
